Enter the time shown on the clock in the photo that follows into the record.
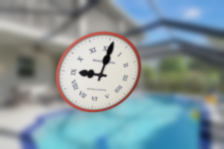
9:01
